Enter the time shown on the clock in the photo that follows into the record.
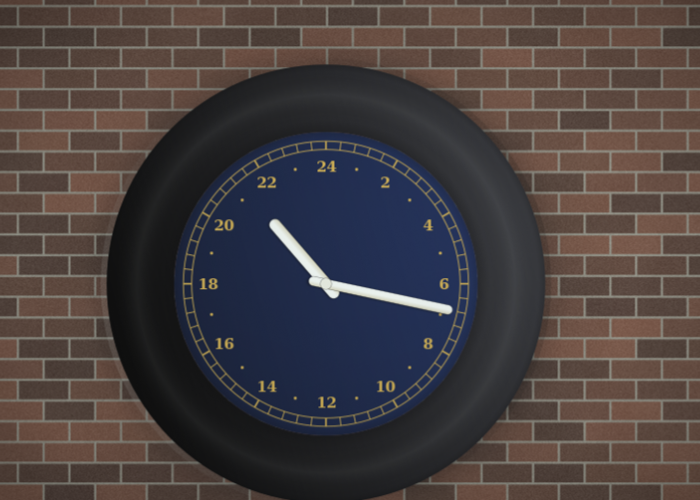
21:17
